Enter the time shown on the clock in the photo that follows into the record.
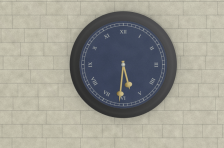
5:31
